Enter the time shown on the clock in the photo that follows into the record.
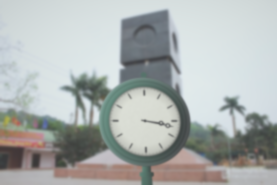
3:17
